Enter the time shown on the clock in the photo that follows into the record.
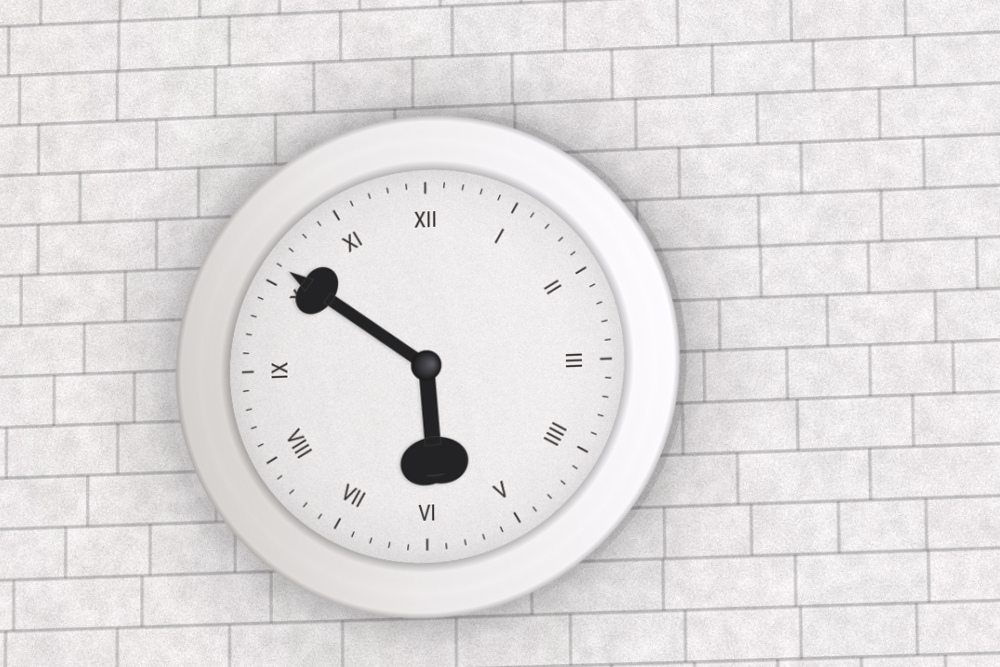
5:51
